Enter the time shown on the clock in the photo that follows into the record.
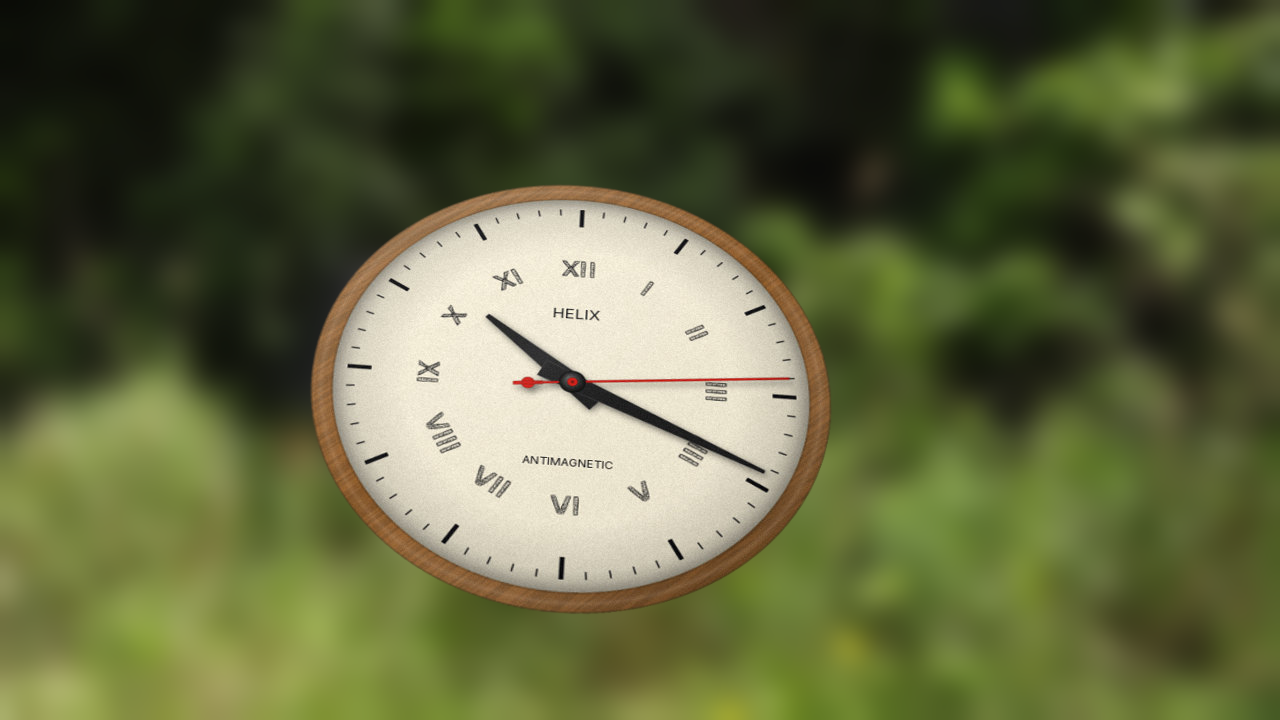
10:19:14
